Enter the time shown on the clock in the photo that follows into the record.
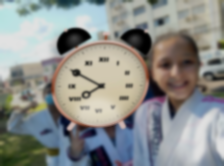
7:50
